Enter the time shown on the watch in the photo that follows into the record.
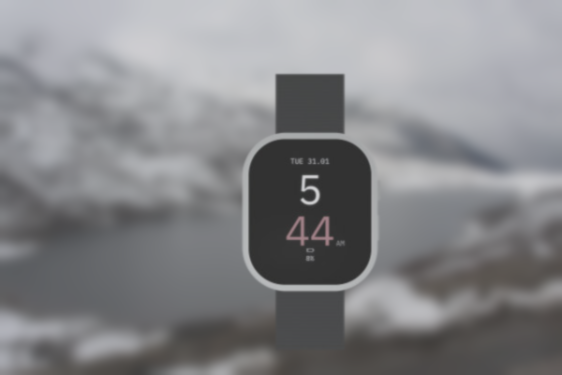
5:44
